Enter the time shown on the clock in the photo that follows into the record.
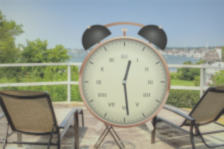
12:29
